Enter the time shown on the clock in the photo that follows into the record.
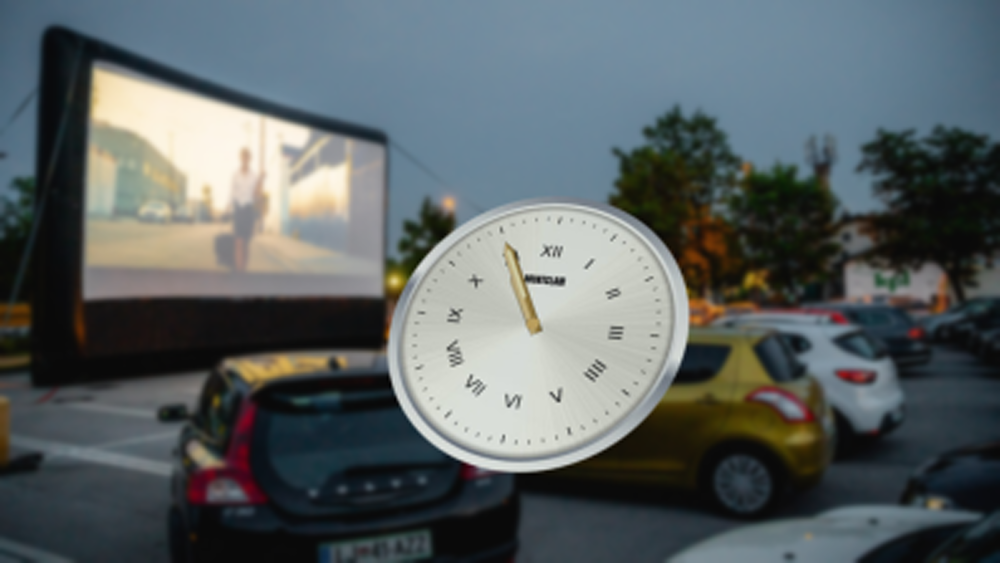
10:55
